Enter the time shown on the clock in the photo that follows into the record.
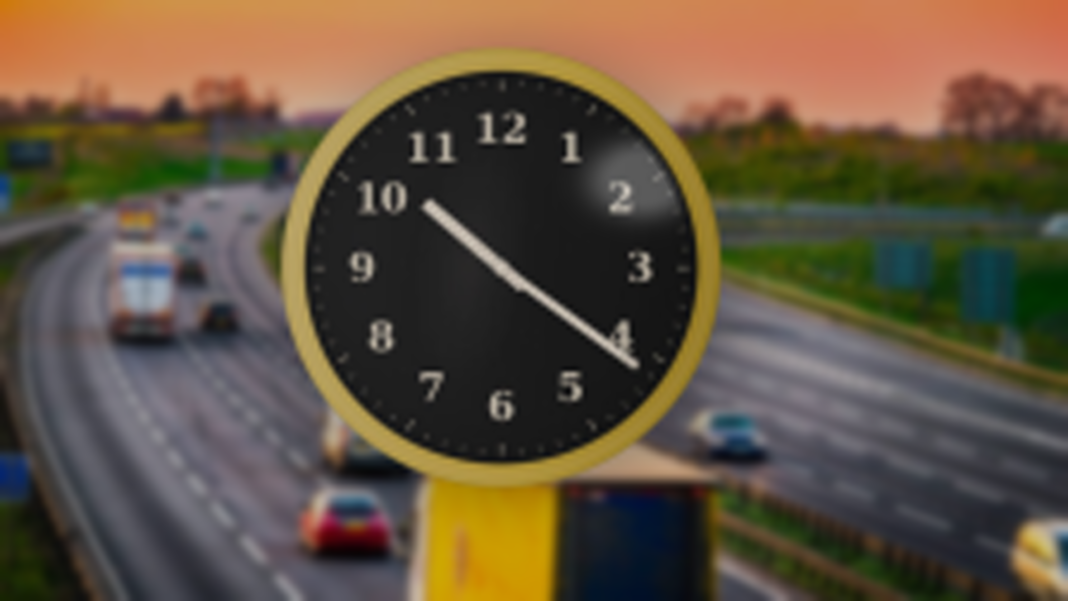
10:21
